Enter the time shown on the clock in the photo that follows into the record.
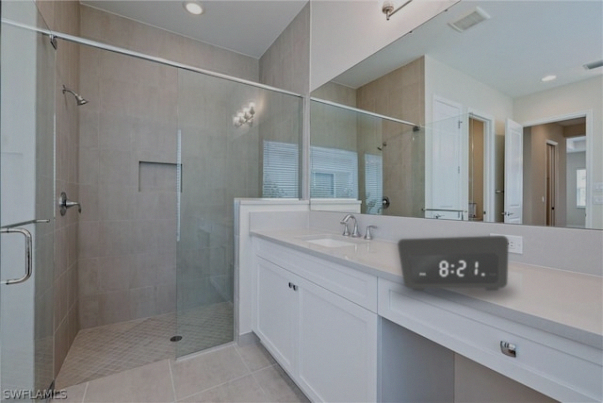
8:21
